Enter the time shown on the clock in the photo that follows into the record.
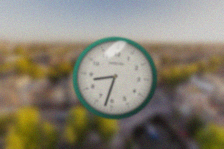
8:32
